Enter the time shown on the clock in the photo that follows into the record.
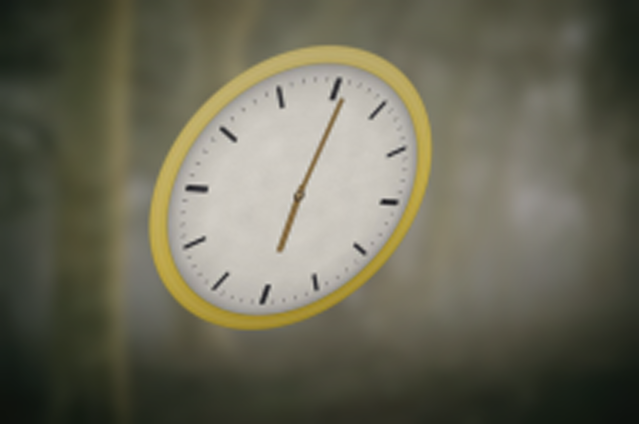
6:01
